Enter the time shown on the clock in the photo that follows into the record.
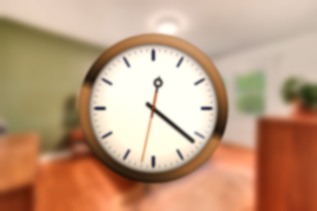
12:21:32
